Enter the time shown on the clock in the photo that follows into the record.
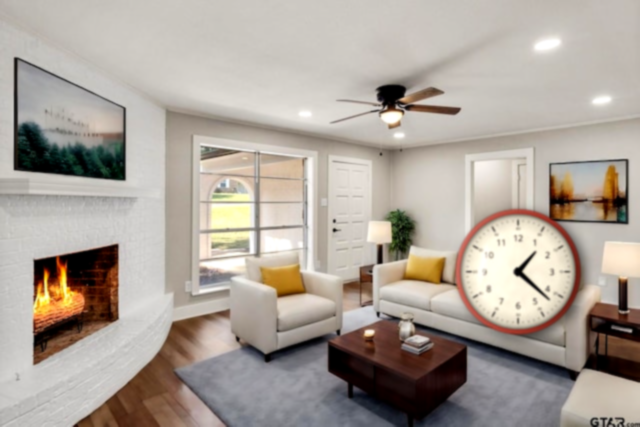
1:22
